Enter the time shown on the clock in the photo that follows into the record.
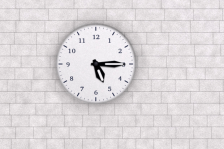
5:15
